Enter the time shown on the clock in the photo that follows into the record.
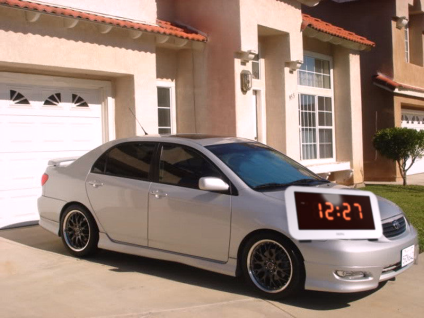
12:27
